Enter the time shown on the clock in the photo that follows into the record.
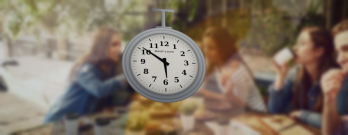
5:51
